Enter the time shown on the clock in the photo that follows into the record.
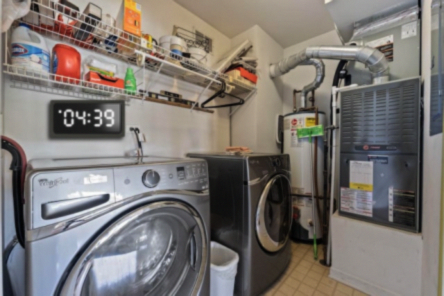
4:39
